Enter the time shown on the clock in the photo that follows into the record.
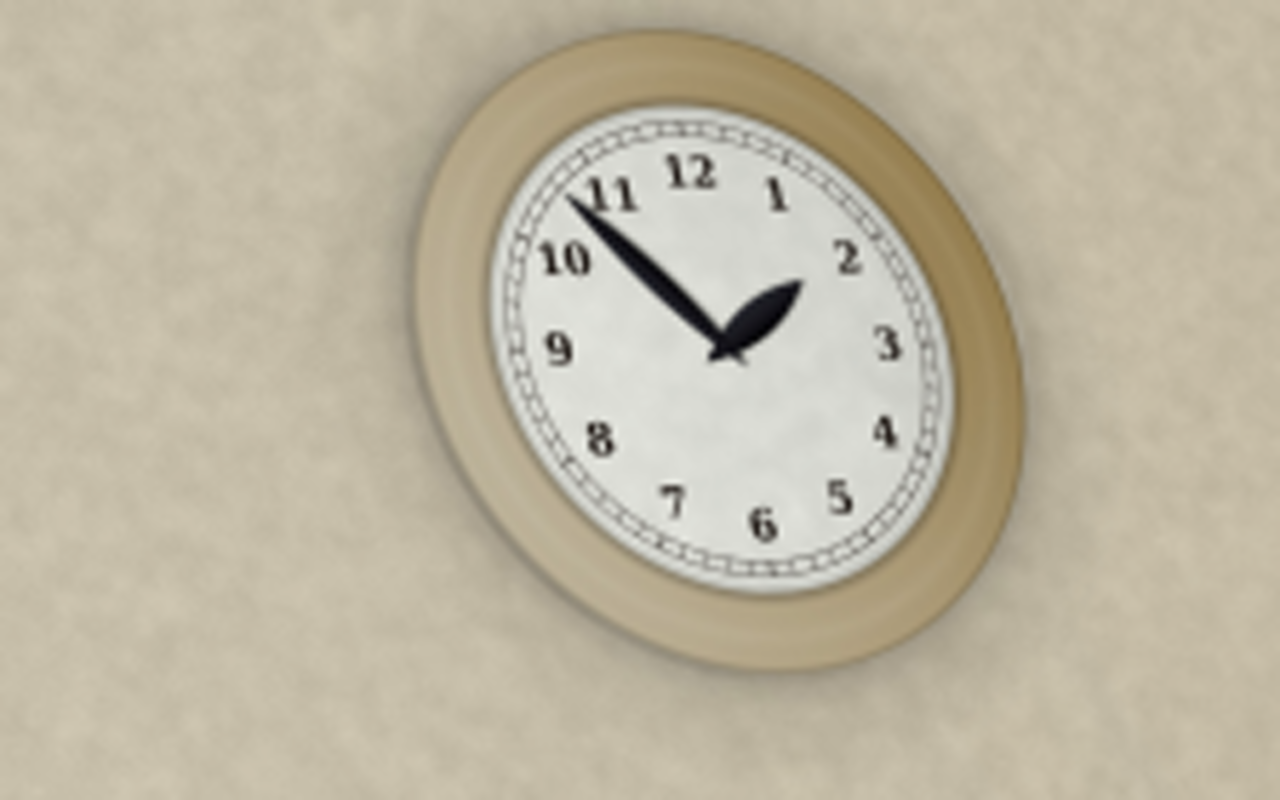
1:53
